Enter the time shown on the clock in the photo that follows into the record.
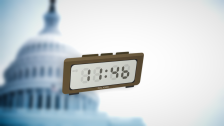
11:46
